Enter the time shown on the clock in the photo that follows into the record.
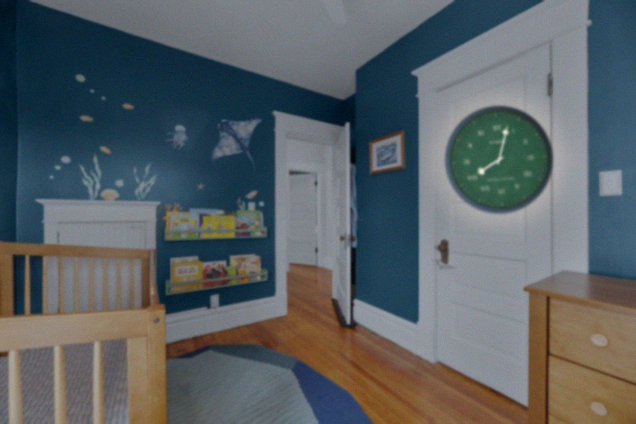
8:03
